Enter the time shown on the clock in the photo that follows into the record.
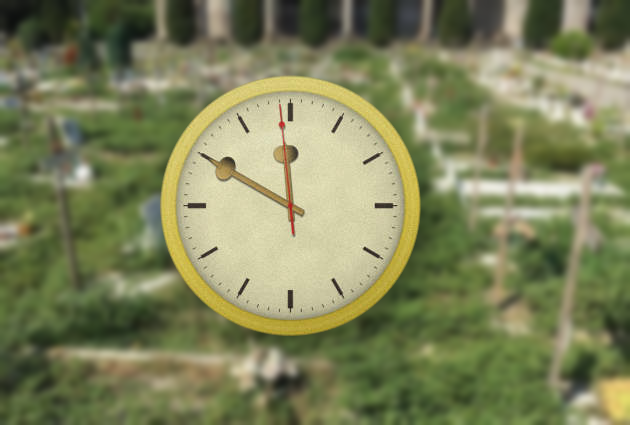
11:49:59
